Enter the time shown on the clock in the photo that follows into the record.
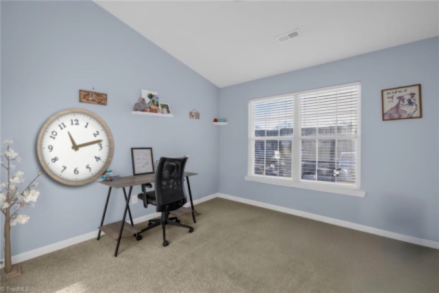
11:13
